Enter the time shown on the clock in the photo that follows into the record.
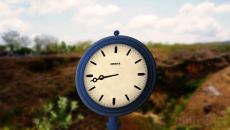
8:43
